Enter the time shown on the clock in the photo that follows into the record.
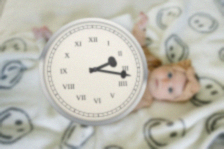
2:17
